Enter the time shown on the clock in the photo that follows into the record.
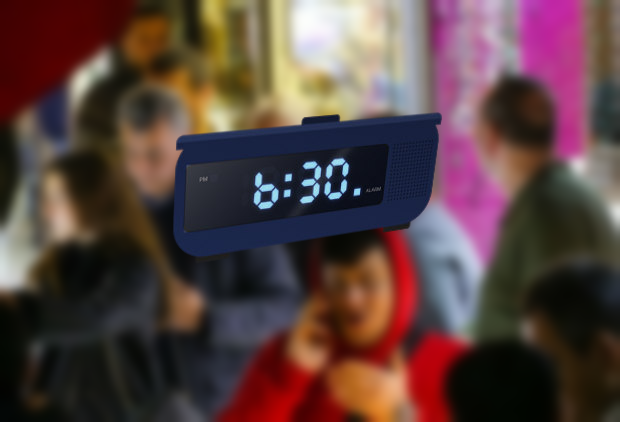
6:30
